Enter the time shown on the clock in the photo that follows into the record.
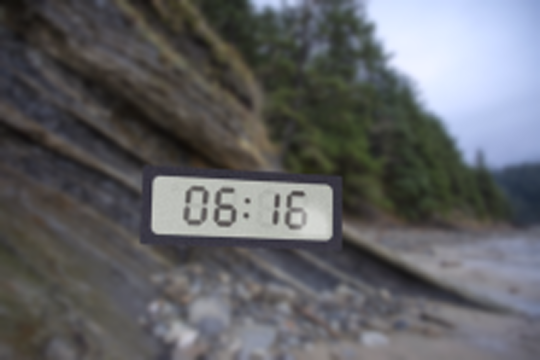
6:16
